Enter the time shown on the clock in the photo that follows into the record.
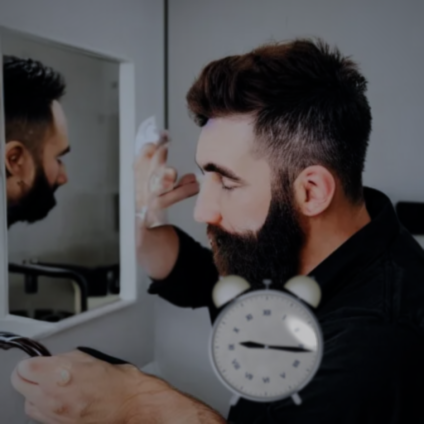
9:16
